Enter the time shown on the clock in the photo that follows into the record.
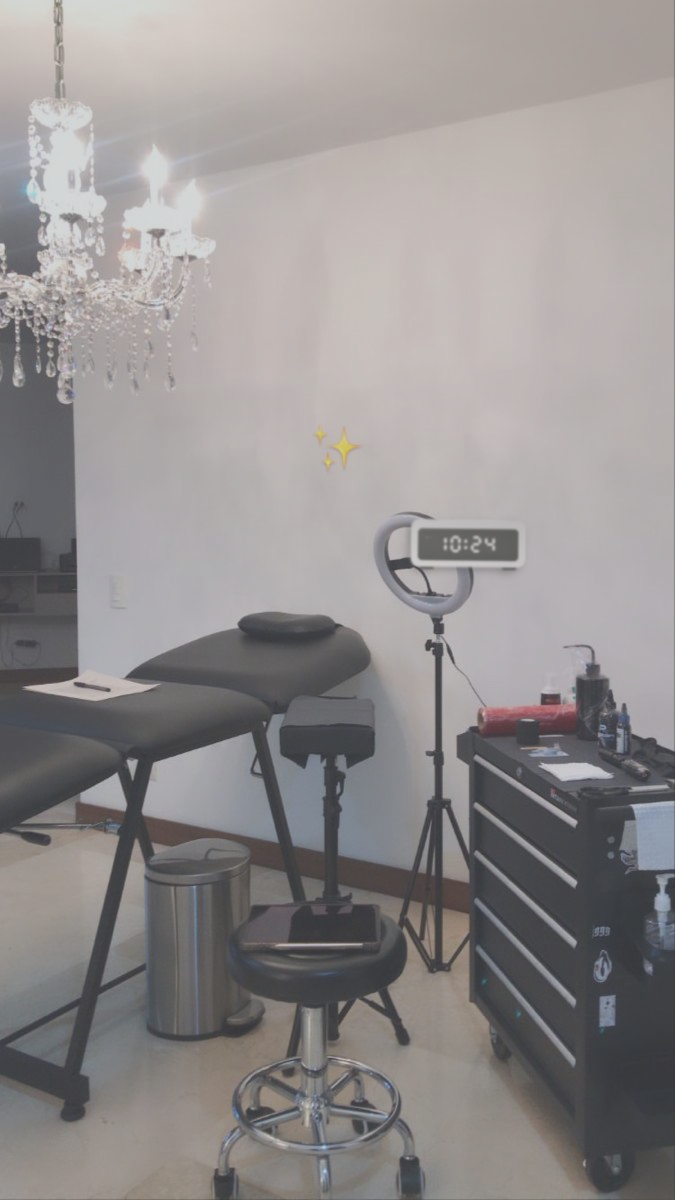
10:24
